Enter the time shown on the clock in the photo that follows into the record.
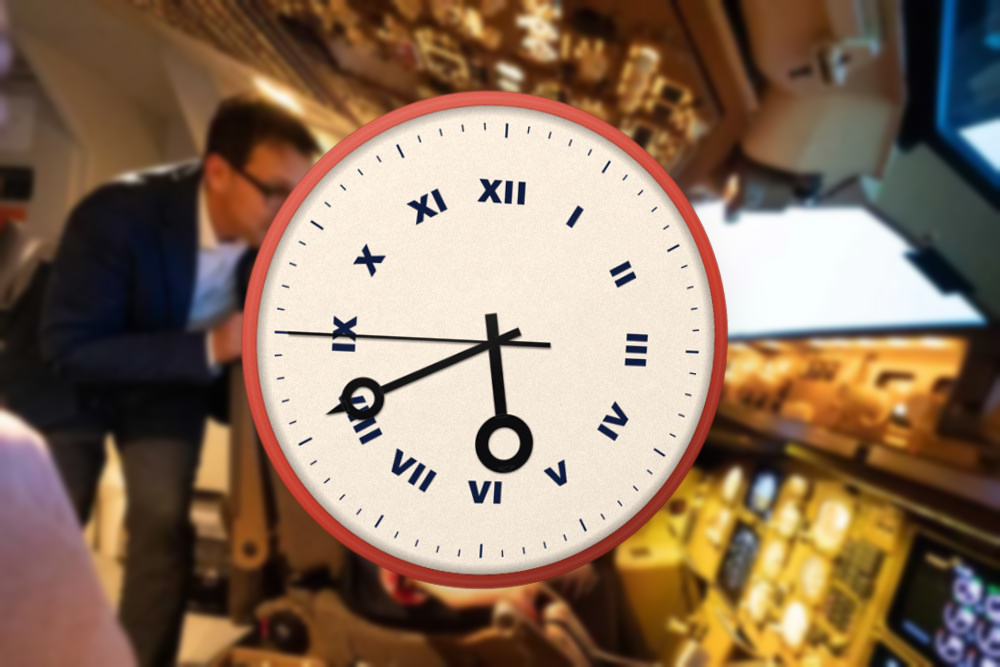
5:40:45
